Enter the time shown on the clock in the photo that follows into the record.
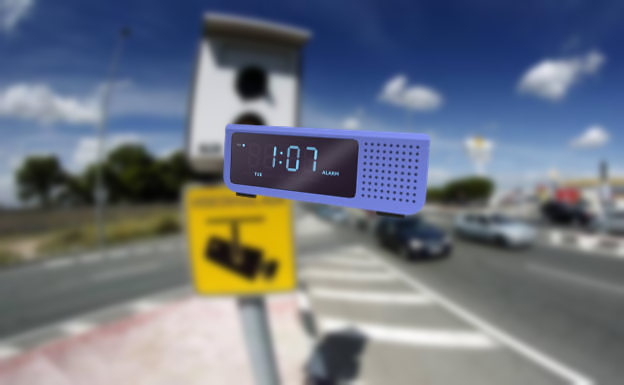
1:07
